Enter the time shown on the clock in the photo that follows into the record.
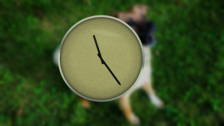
11:24
